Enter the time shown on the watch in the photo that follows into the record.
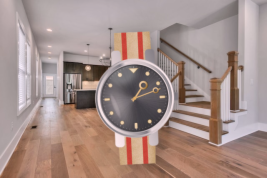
1:12
